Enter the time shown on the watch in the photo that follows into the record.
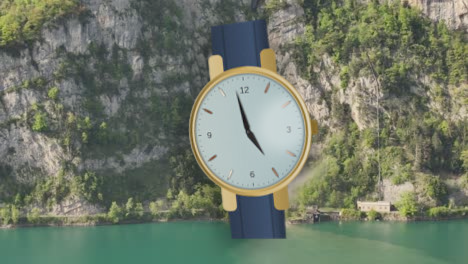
4:58
